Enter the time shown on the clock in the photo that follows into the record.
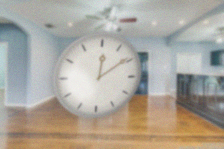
12:09
